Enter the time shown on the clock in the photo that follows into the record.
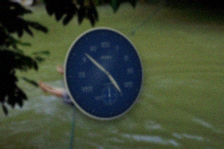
4:52
